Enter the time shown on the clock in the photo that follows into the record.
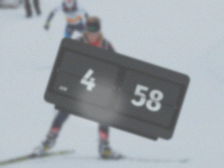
4:58
